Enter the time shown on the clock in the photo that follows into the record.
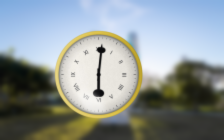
6:01
